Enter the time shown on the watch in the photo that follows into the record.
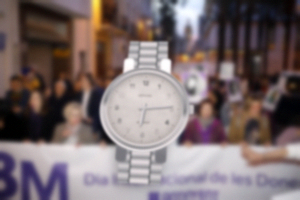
6:14
